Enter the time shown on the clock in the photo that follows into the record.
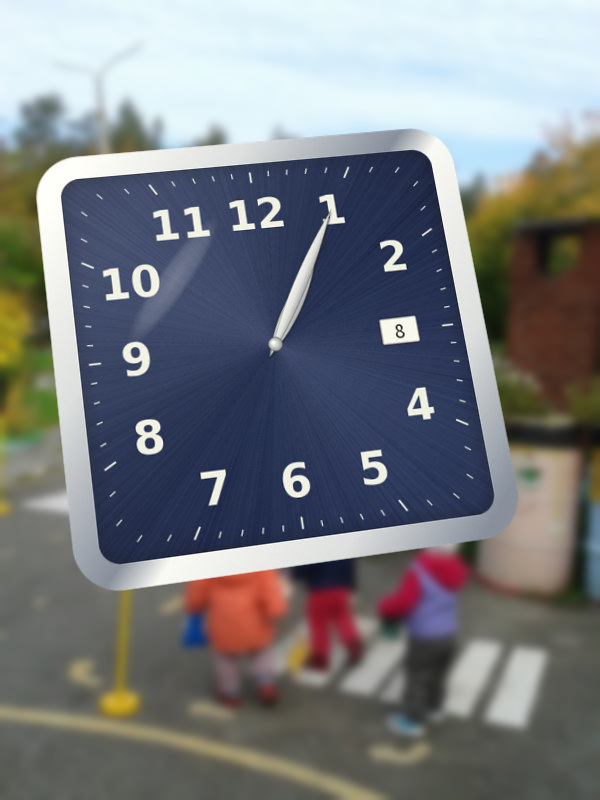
1:05
